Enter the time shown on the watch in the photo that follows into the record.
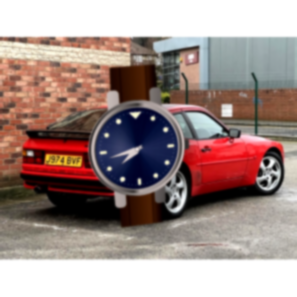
7:43
